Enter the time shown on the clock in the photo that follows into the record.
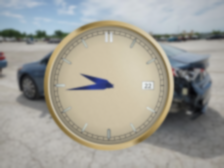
9:44
